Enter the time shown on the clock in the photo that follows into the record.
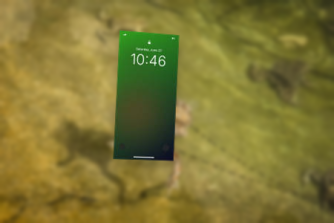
10:46
